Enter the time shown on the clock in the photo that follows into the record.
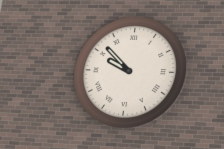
9:52
